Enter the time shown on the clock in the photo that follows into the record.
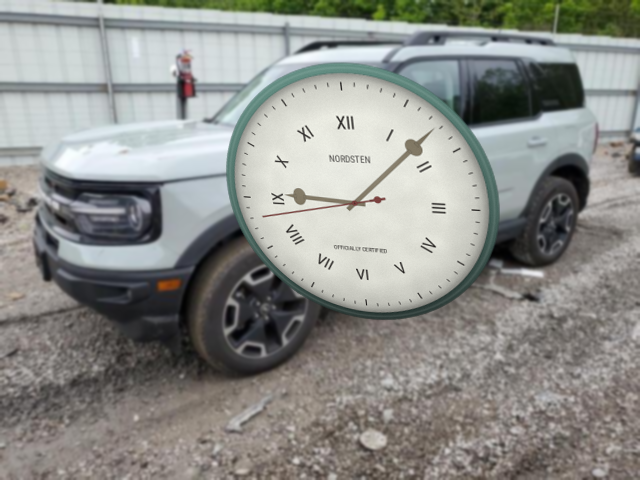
9:07:43
